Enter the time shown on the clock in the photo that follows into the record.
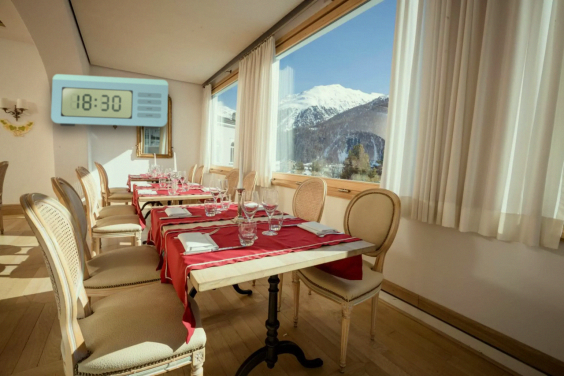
18:30
